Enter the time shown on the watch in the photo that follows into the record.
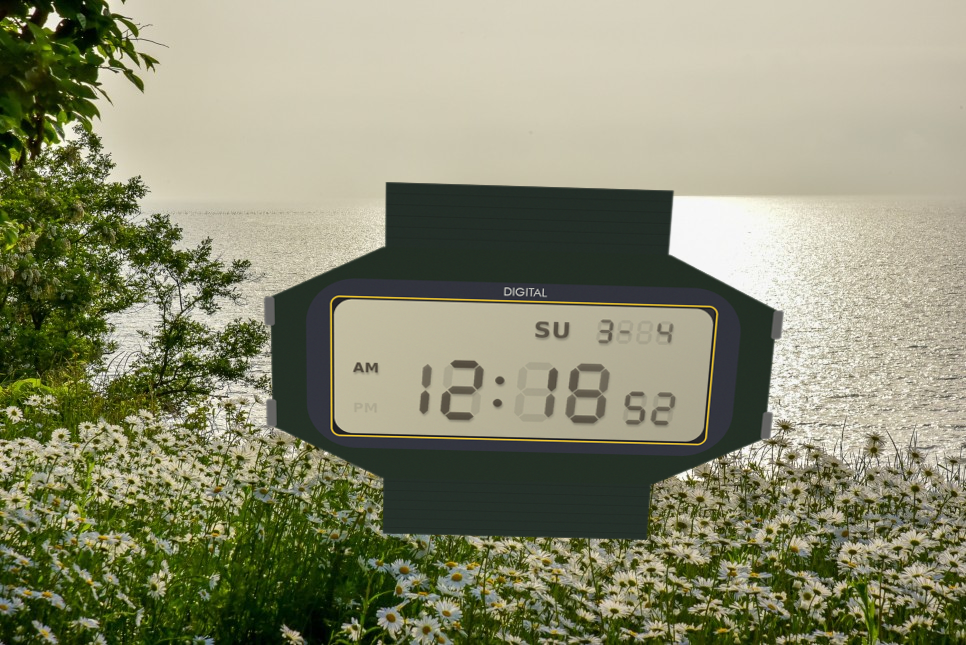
12:18:52
